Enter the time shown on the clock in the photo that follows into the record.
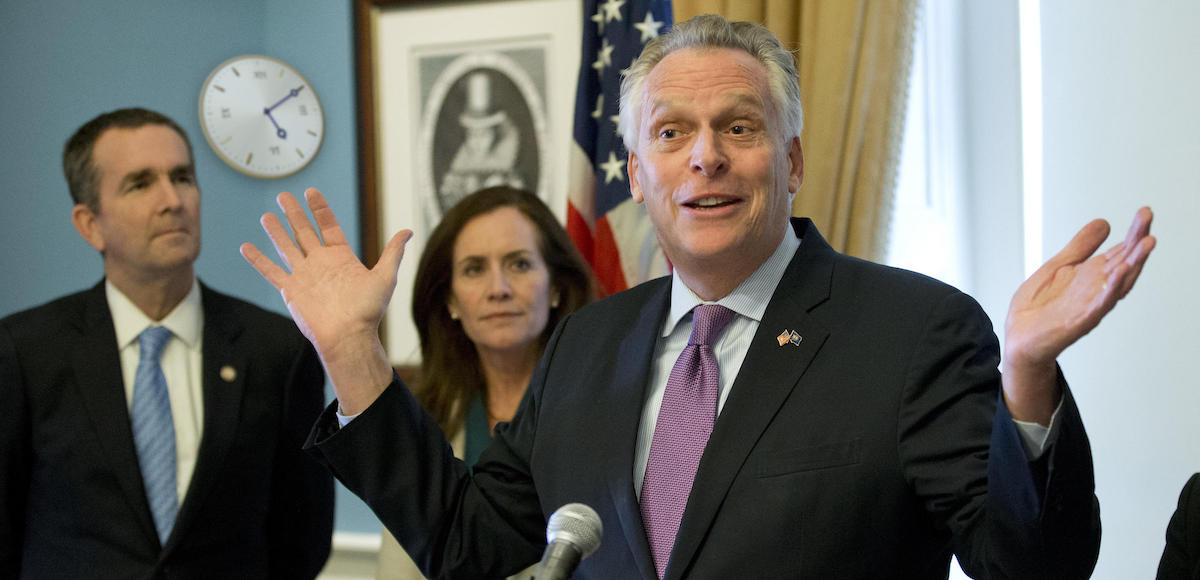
5:10
